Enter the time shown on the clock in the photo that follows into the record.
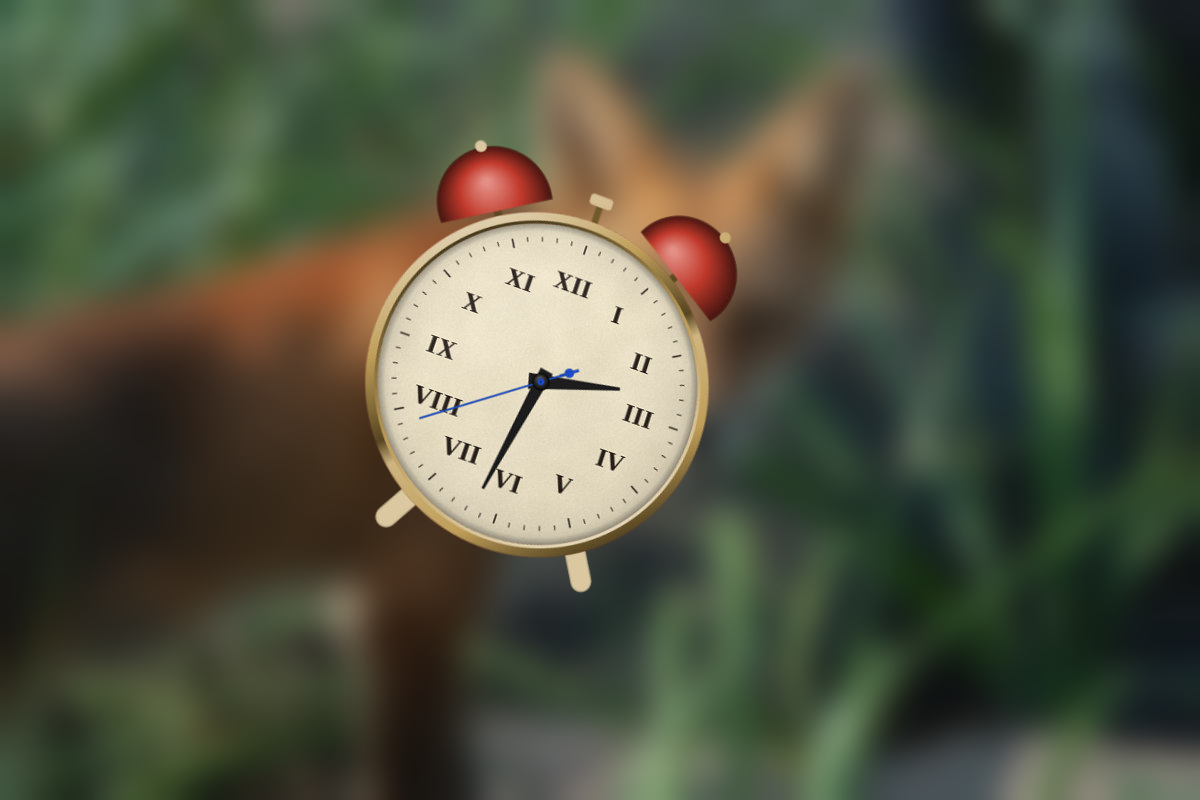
2:31:39
